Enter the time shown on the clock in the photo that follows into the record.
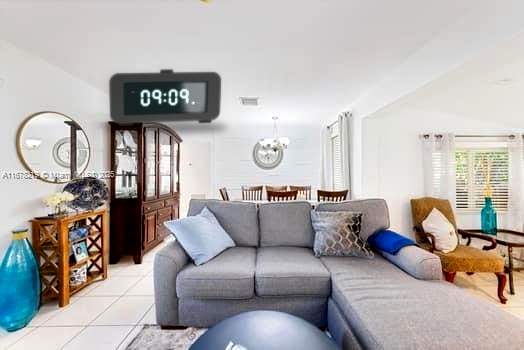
9:09
